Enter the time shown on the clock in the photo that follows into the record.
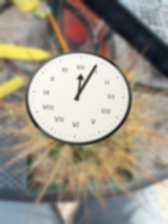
12:04
